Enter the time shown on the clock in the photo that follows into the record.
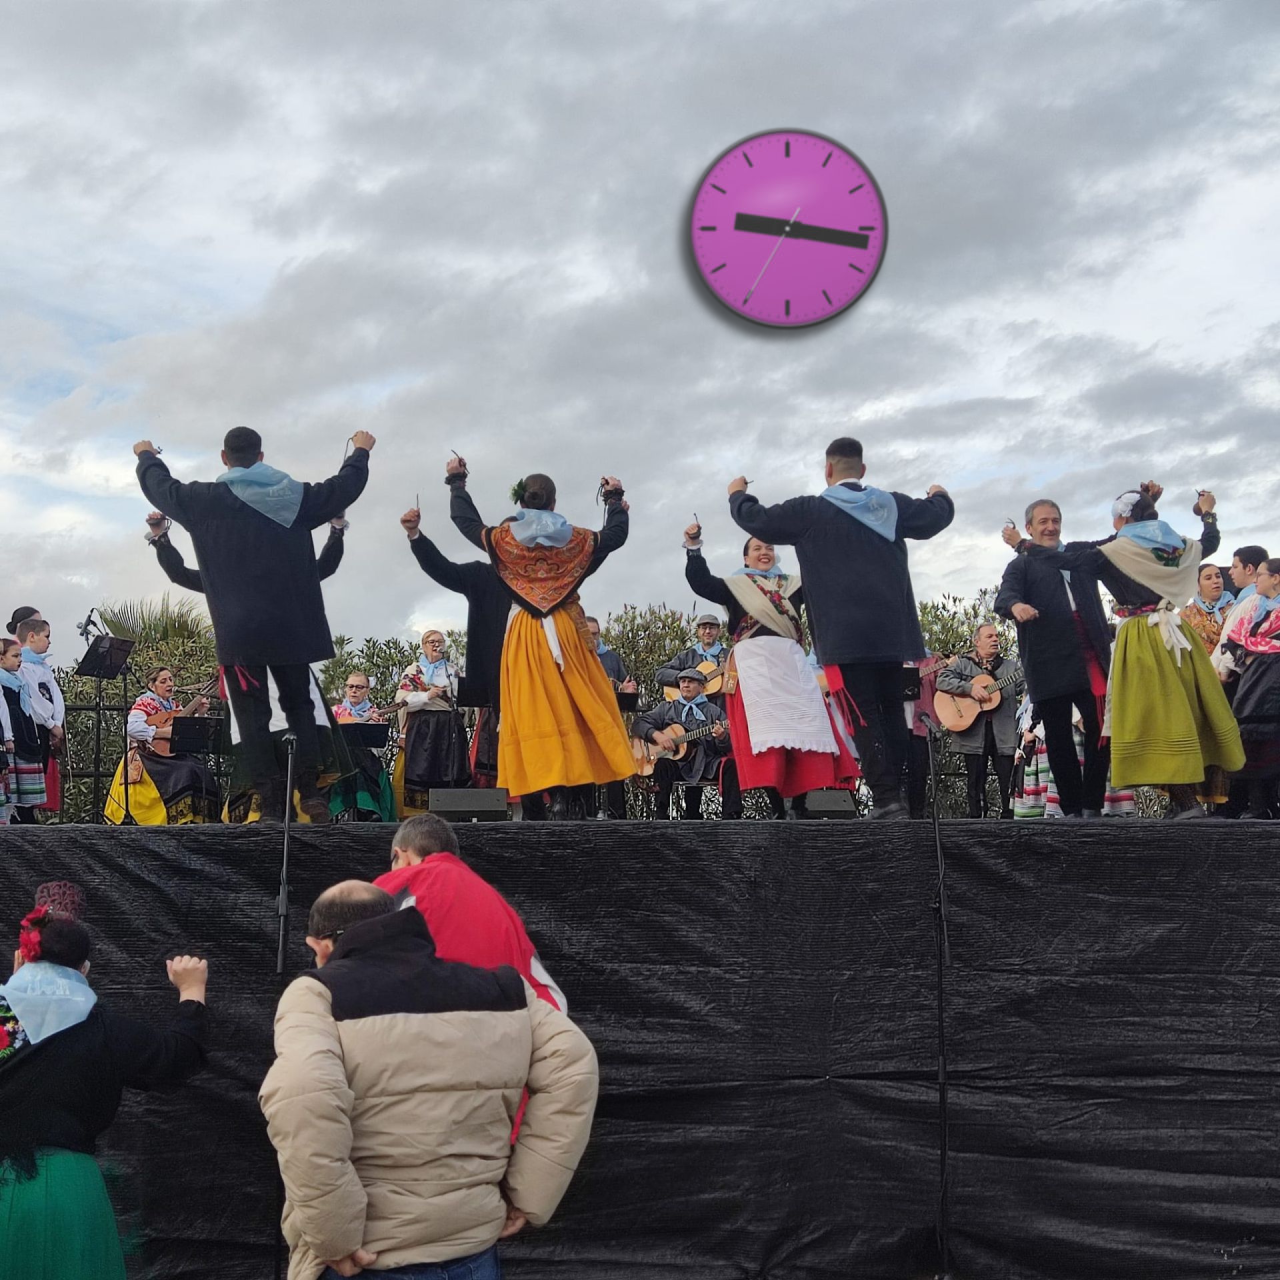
9:16:35
